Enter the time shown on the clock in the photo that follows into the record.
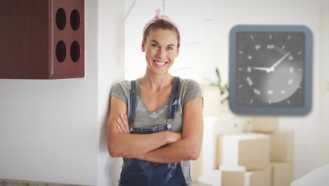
9:08
